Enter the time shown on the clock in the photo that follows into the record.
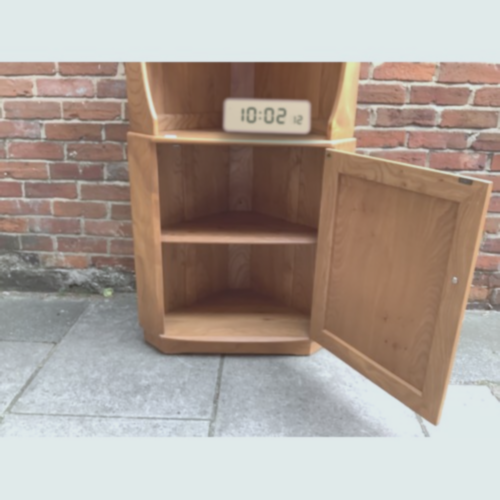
10:02
